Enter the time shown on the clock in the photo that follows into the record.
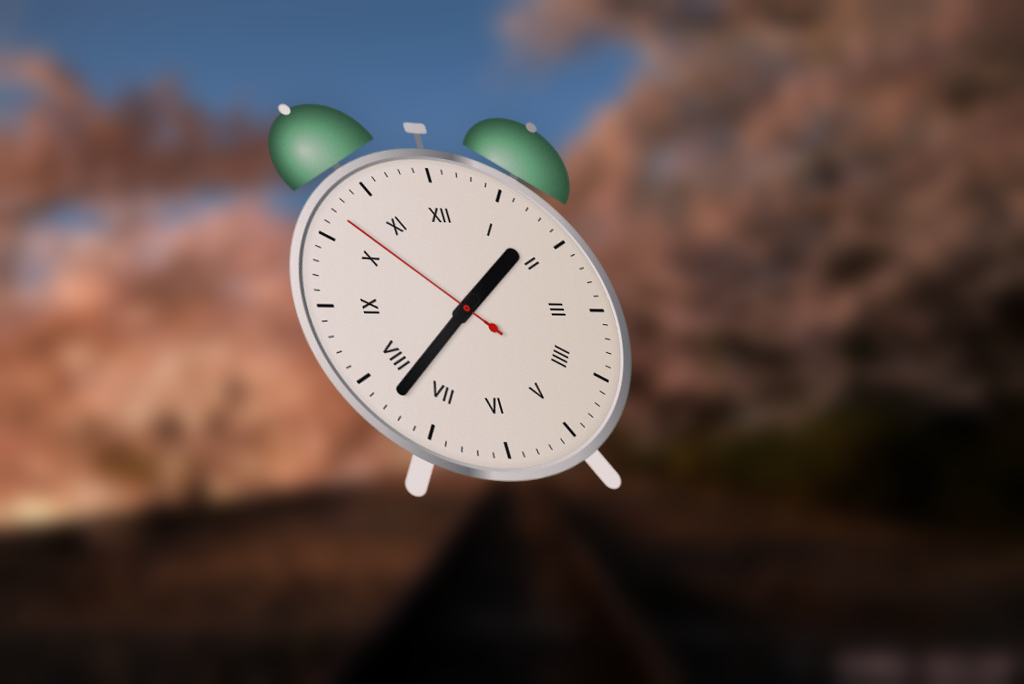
1:37:52
